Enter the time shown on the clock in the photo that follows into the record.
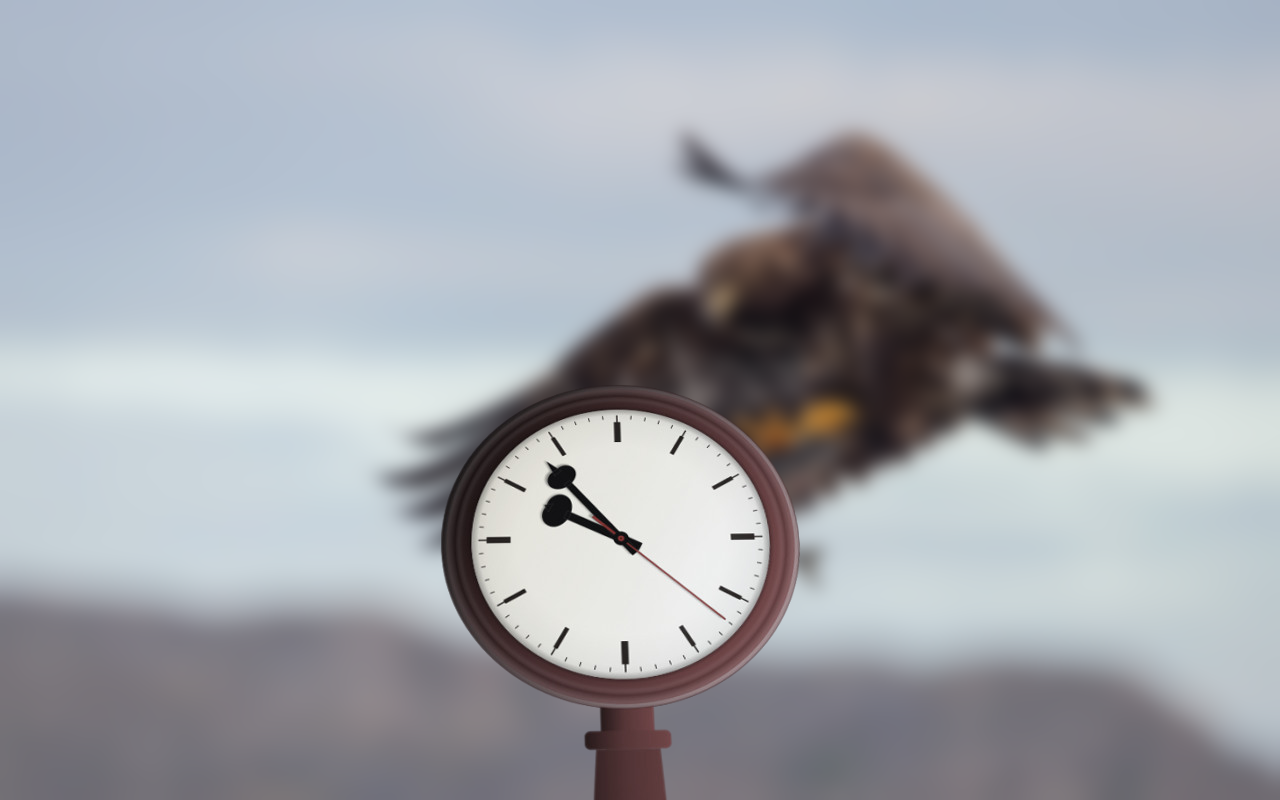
9:53:22
